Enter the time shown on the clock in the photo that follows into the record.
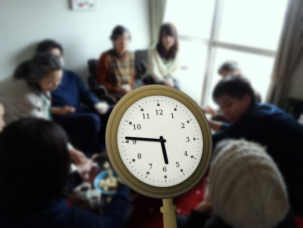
5:46
